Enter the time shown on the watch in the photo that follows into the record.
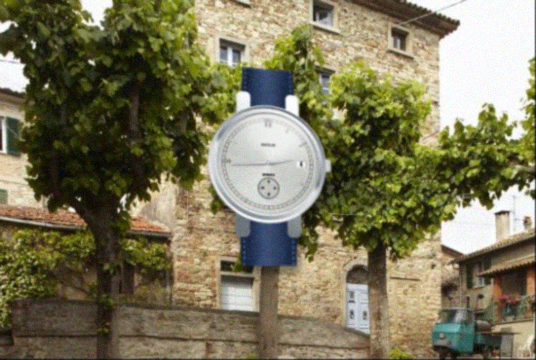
2:44
